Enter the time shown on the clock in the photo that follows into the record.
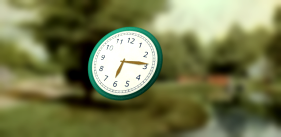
6:14
